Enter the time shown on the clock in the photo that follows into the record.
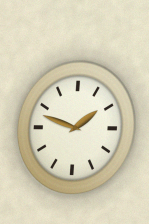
1:48
